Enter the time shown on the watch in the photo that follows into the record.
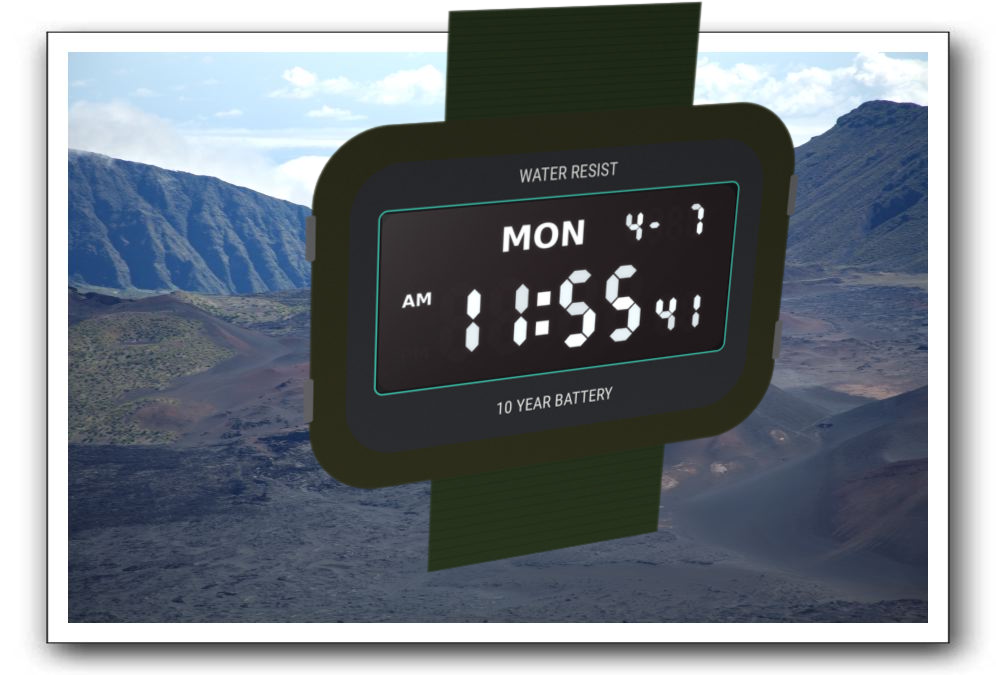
11:55:41
